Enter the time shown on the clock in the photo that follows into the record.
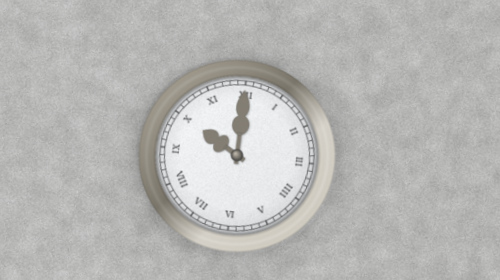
10:00
